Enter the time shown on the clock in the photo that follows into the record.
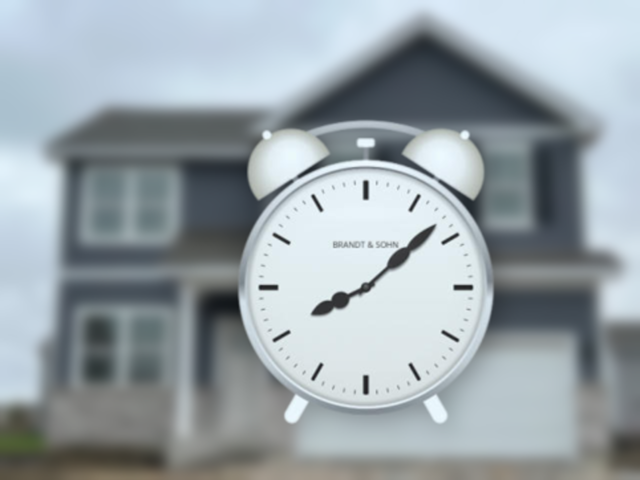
8:08
